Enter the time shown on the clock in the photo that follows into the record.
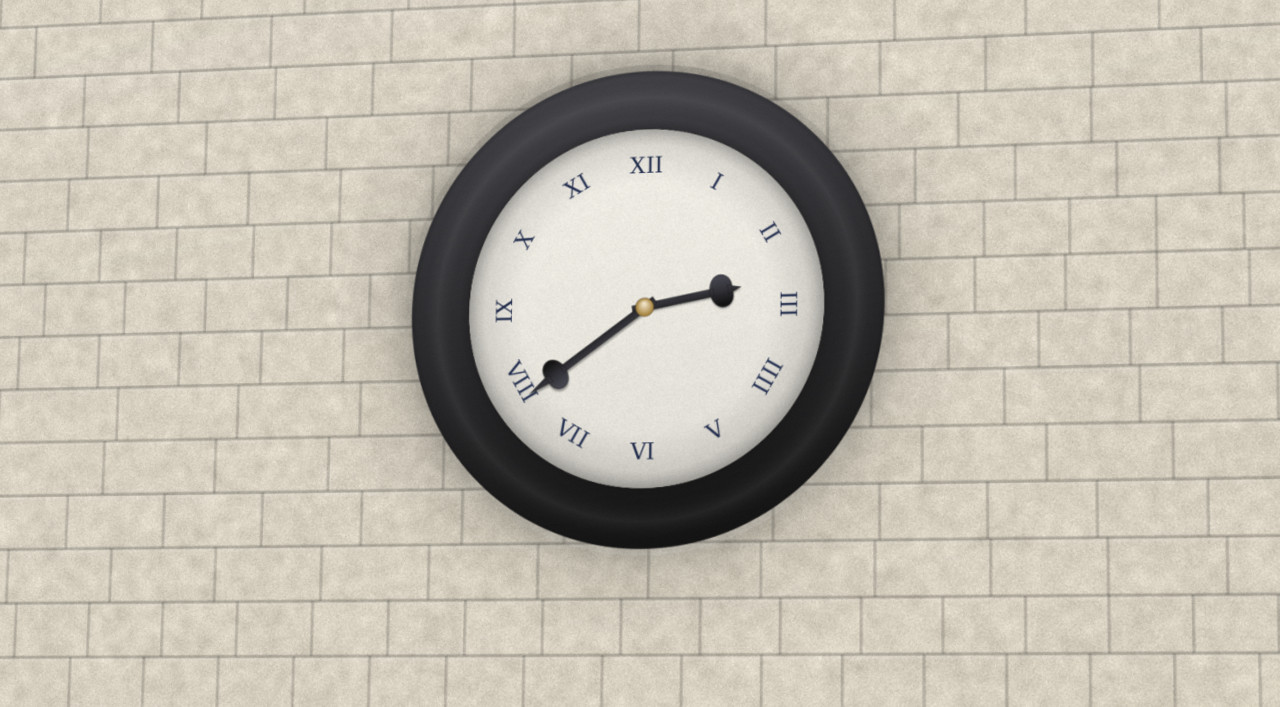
2:39
